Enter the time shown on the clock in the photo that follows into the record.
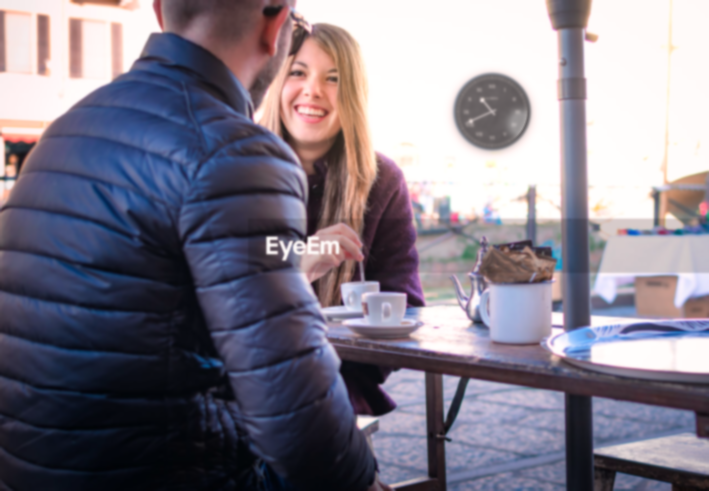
10:41
